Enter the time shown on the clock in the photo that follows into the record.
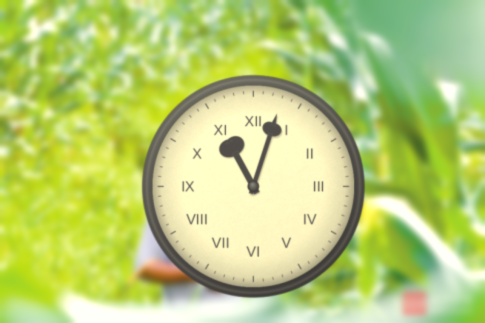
11:03
